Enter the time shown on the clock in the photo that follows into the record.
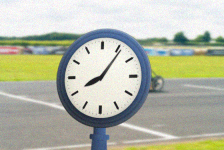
8:06
